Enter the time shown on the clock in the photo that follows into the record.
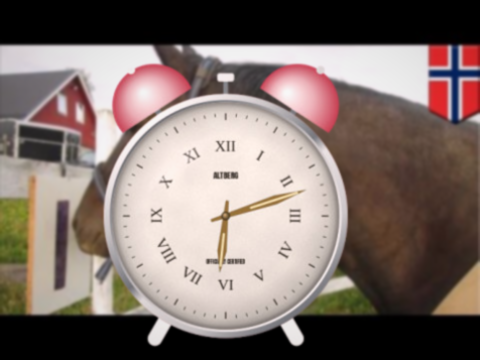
6:12
